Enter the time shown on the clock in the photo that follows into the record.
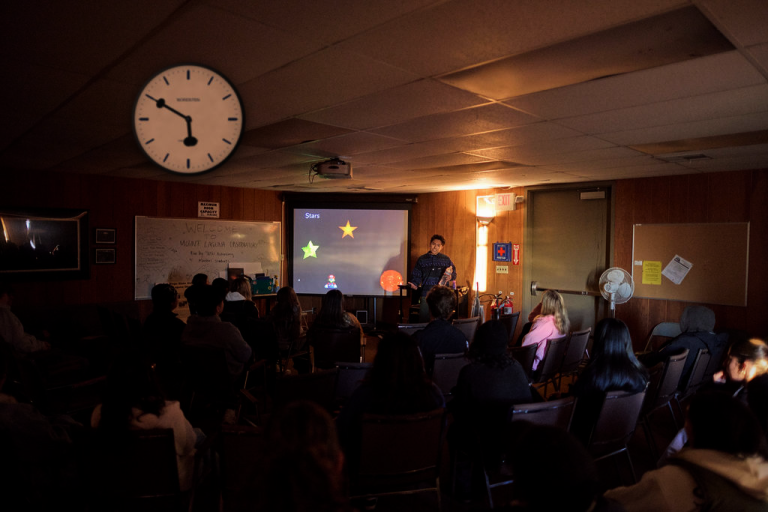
5:50
